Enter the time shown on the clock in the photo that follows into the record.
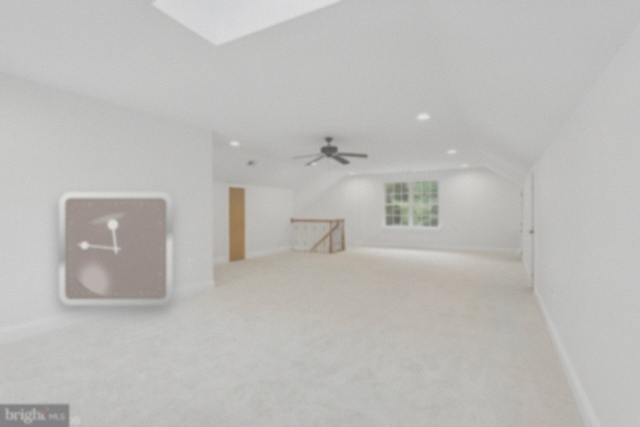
11:46
